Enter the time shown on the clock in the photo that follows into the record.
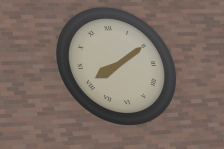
8:10
